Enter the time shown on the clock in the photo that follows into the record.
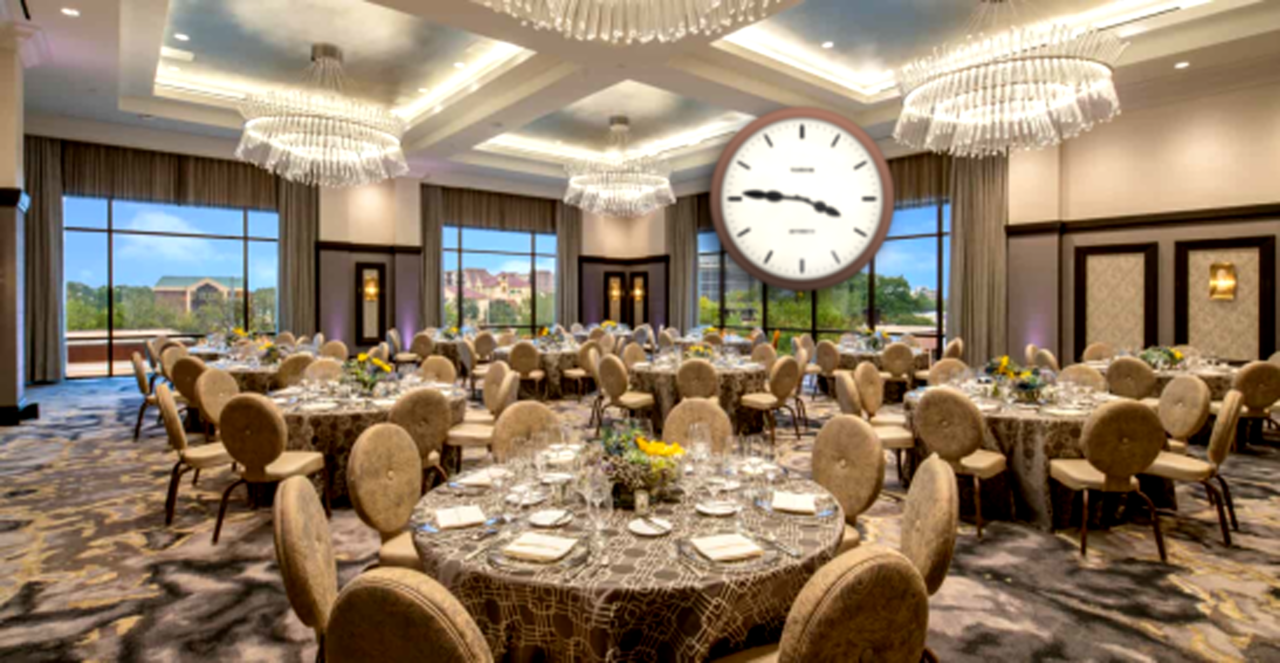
3:46
